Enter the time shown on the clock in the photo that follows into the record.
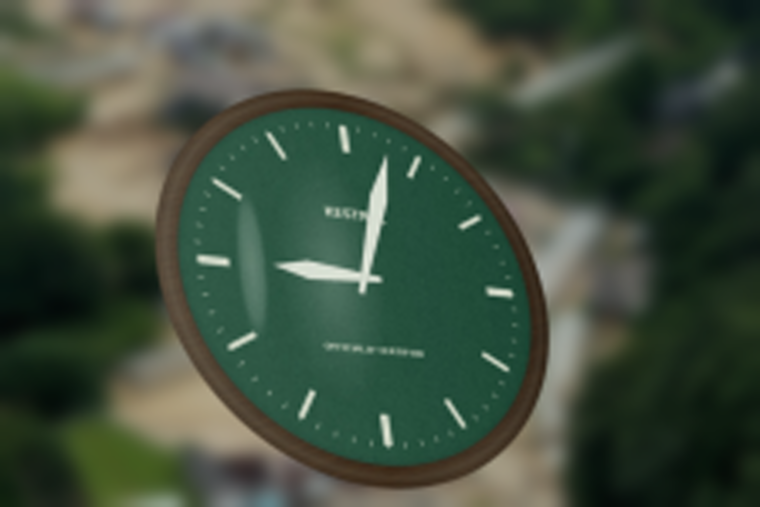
9:03
